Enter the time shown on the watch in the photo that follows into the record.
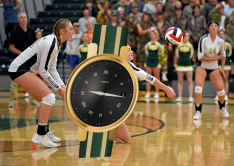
9:16
